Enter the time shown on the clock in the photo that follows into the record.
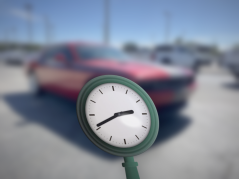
2:41
